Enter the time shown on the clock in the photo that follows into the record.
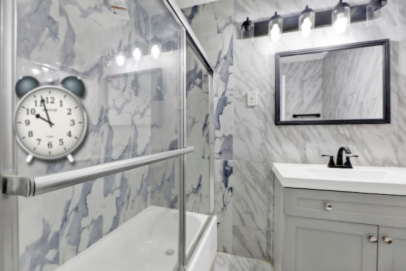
9:57
